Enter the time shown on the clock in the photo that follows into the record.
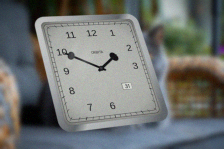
1:50
